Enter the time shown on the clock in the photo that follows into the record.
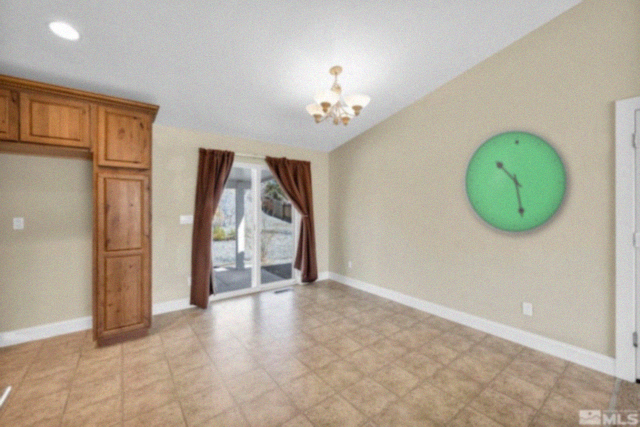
10:28
